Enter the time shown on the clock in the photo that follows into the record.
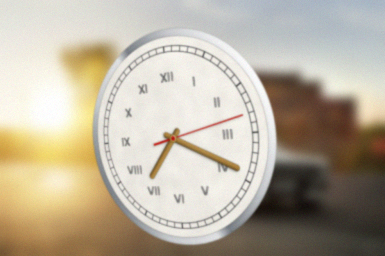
7:19:13
